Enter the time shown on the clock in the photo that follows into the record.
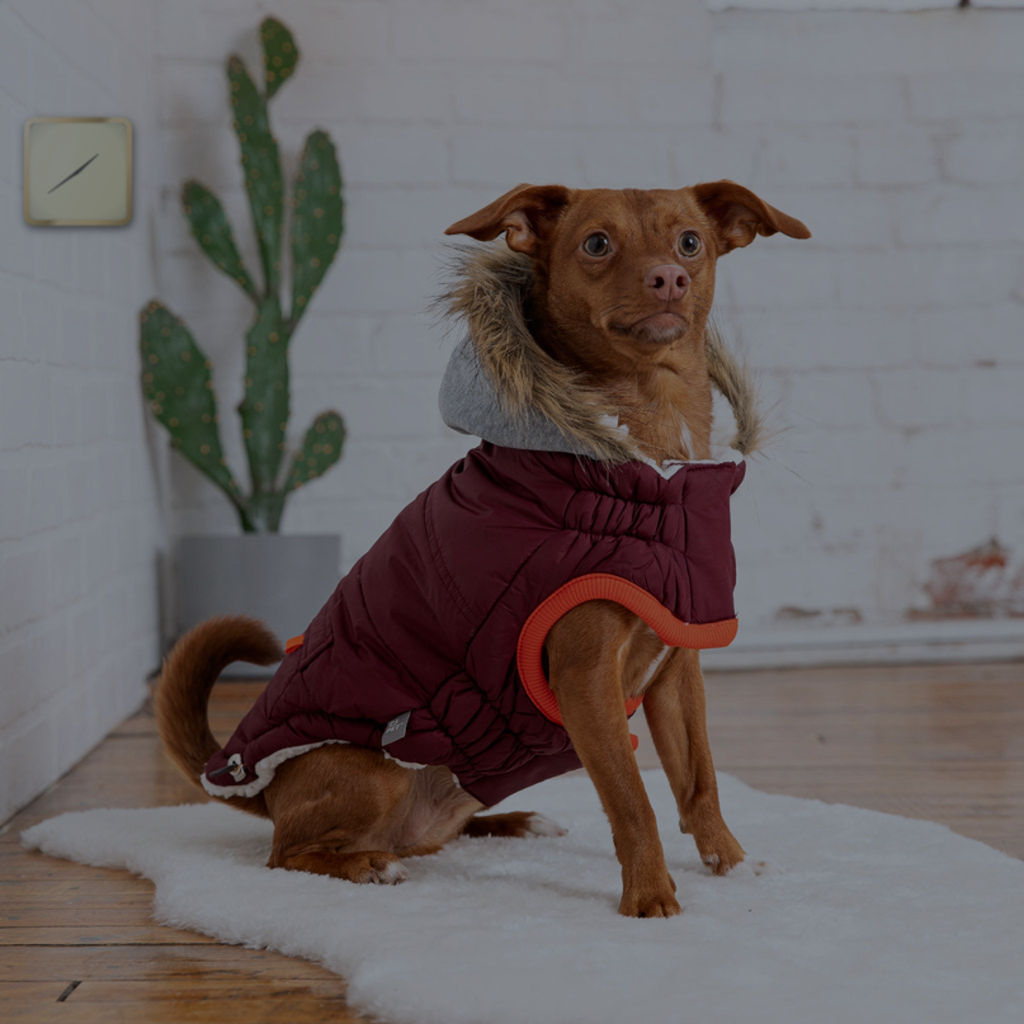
1:39
